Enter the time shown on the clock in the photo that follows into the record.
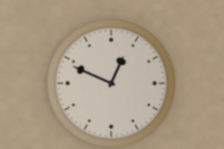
12:49
